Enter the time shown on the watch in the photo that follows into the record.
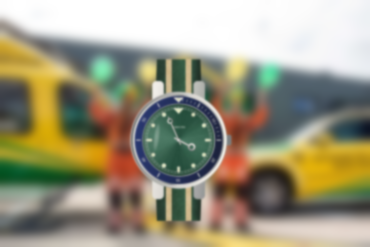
3:56
